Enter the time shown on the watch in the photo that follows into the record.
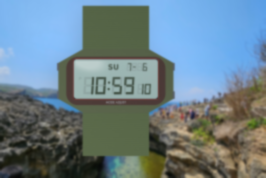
10:59:10
